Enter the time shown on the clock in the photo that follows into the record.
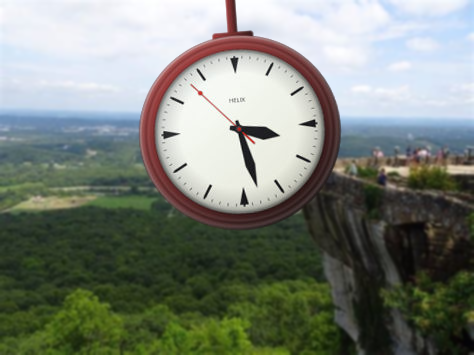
3:27:53
